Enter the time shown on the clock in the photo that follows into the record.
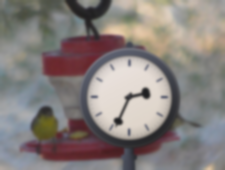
2:34
